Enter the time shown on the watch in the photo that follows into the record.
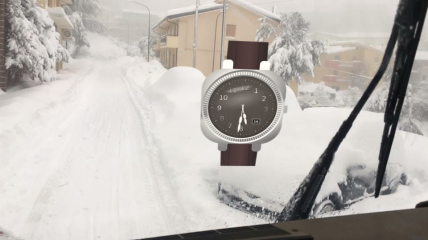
5:31
